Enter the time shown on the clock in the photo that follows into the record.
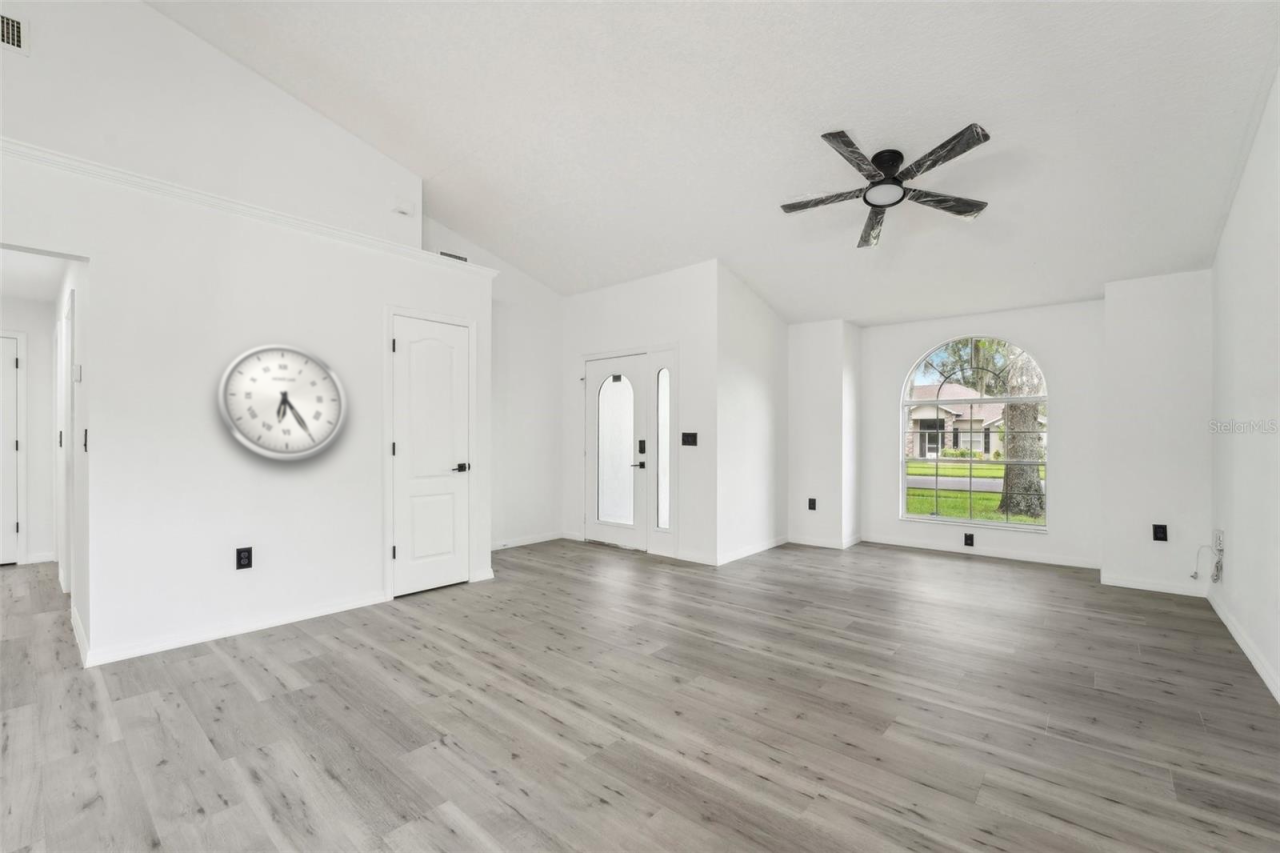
6:25
